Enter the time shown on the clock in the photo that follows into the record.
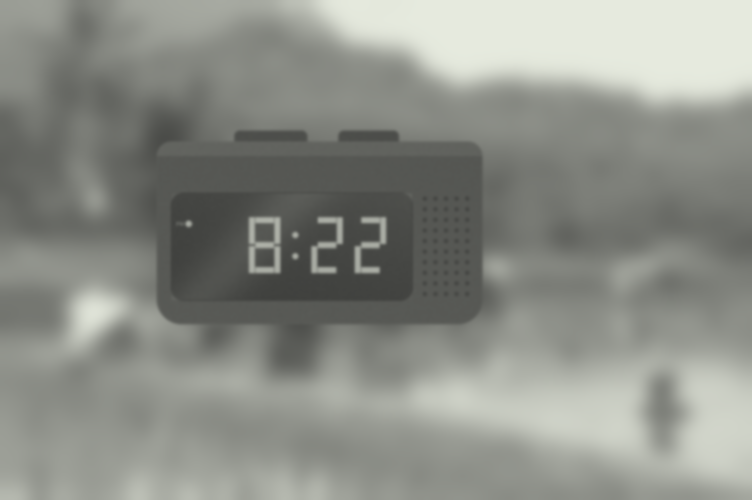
8:22
